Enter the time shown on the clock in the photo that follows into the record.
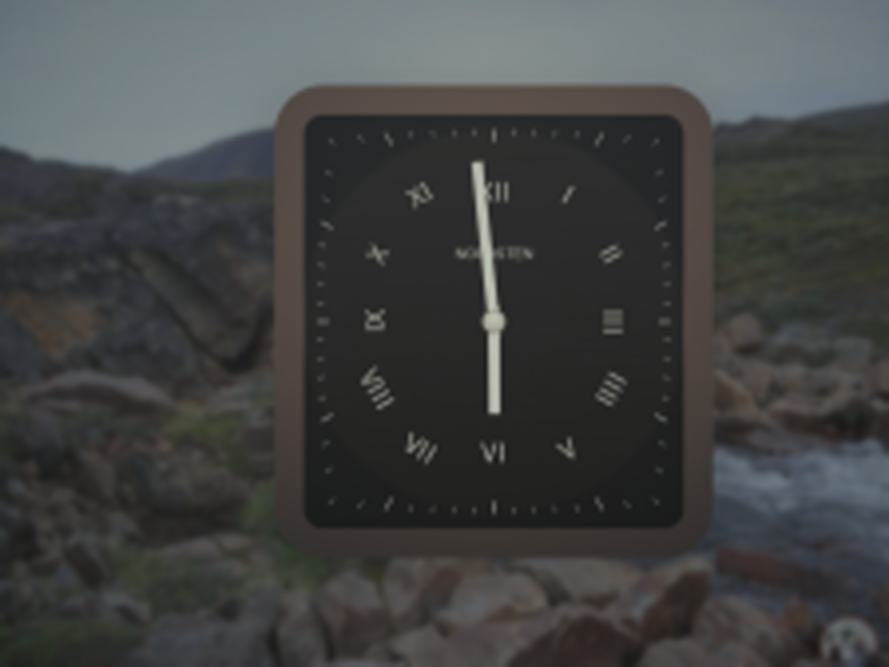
5:59
